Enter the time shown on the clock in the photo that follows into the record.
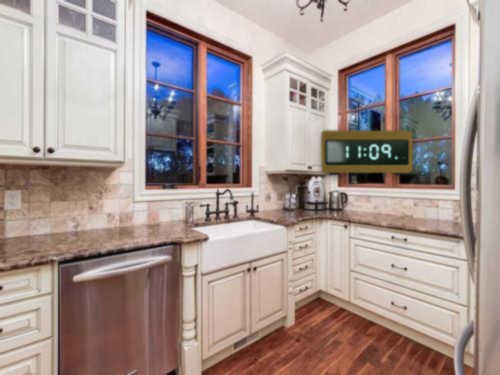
11:09
